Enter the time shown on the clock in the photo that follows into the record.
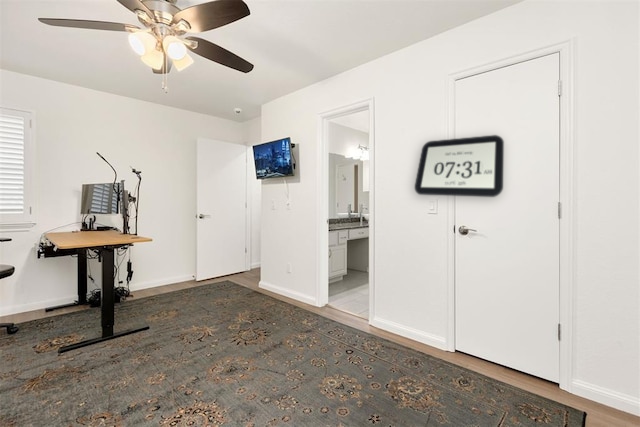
7:31
